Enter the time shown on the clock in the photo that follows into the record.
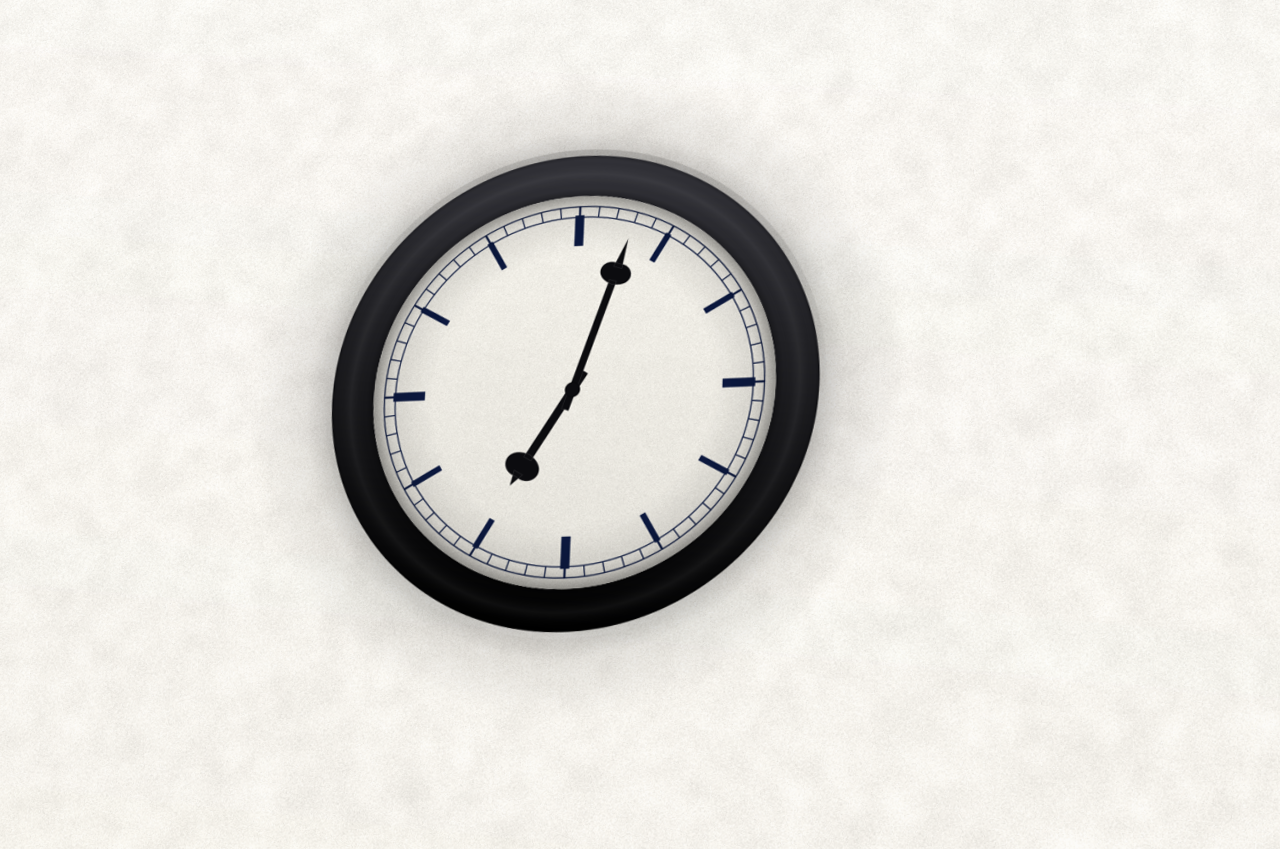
7:03
